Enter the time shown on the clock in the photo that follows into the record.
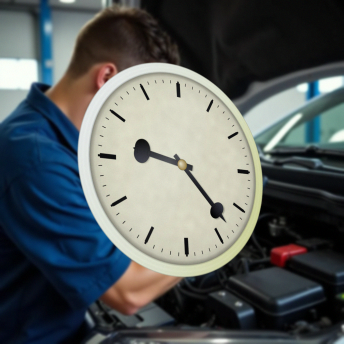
9:23
